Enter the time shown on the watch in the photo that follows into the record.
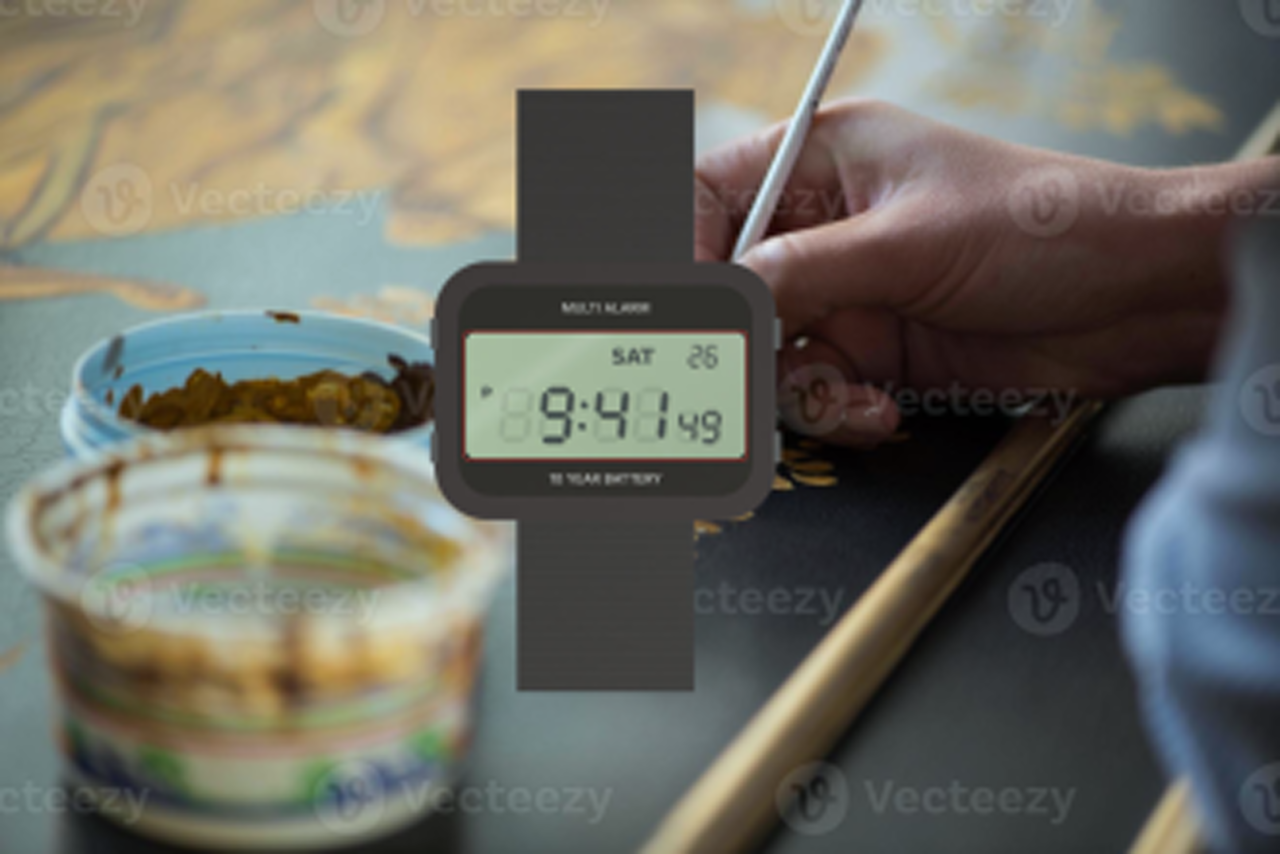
9:41:49
